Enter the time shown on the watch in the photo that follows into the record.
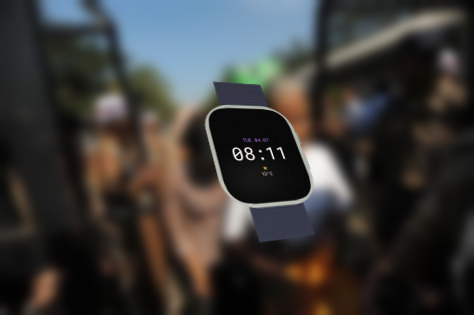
8:11
